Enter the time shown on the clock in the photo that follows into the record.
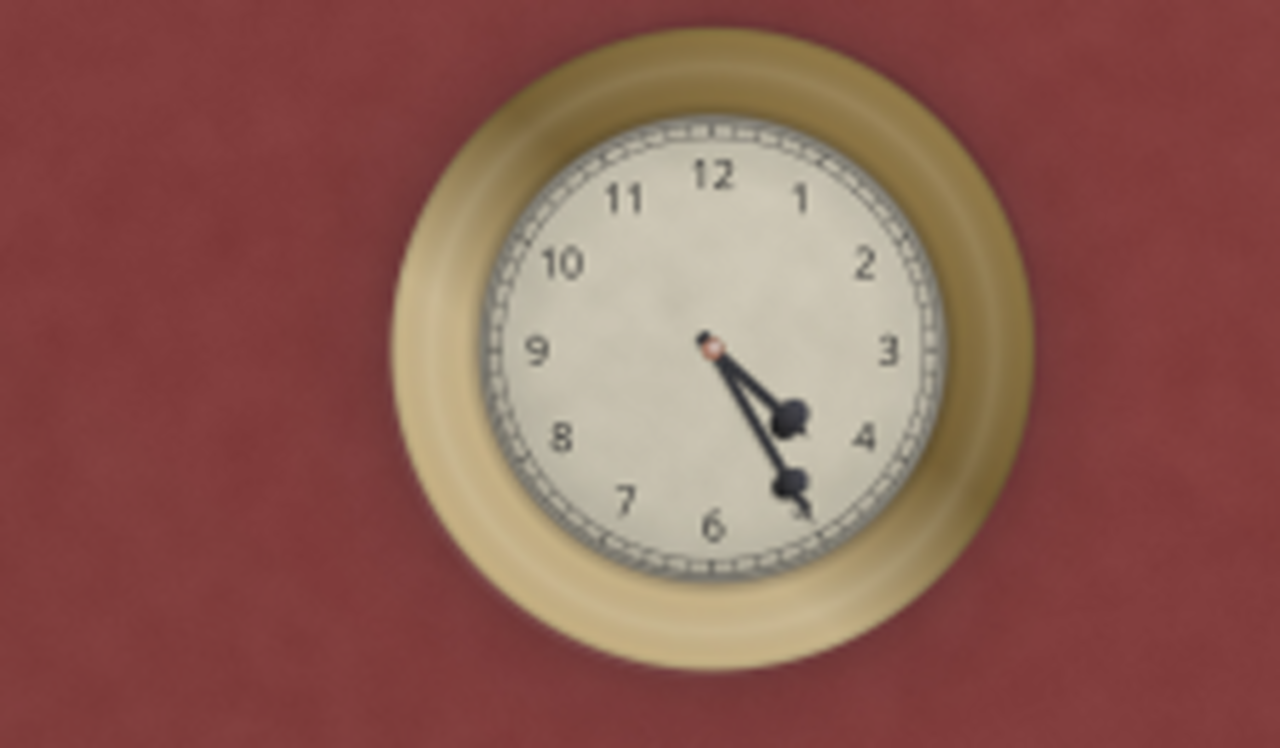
4:25
